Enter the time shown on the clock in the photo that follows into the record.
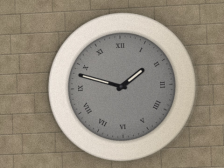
1:48
